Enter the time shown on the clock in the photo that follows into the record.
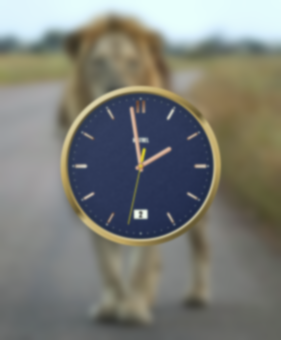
1:58:32
